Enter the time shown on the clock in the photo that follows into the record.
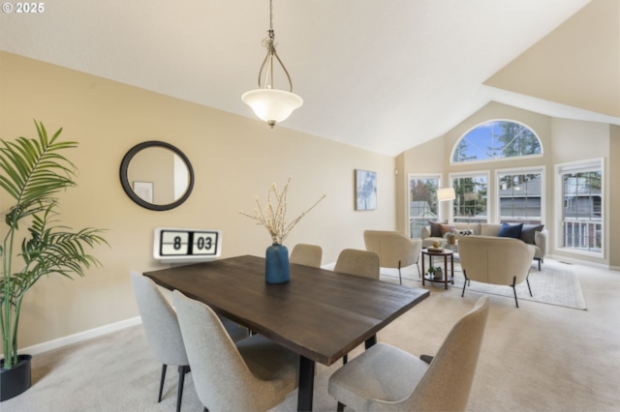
8:03
